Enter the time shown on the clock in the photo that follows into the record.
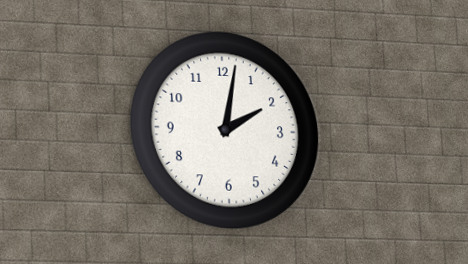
2:02
